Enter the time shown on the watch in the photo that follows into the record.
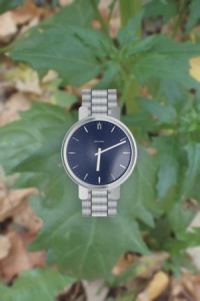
6:11
